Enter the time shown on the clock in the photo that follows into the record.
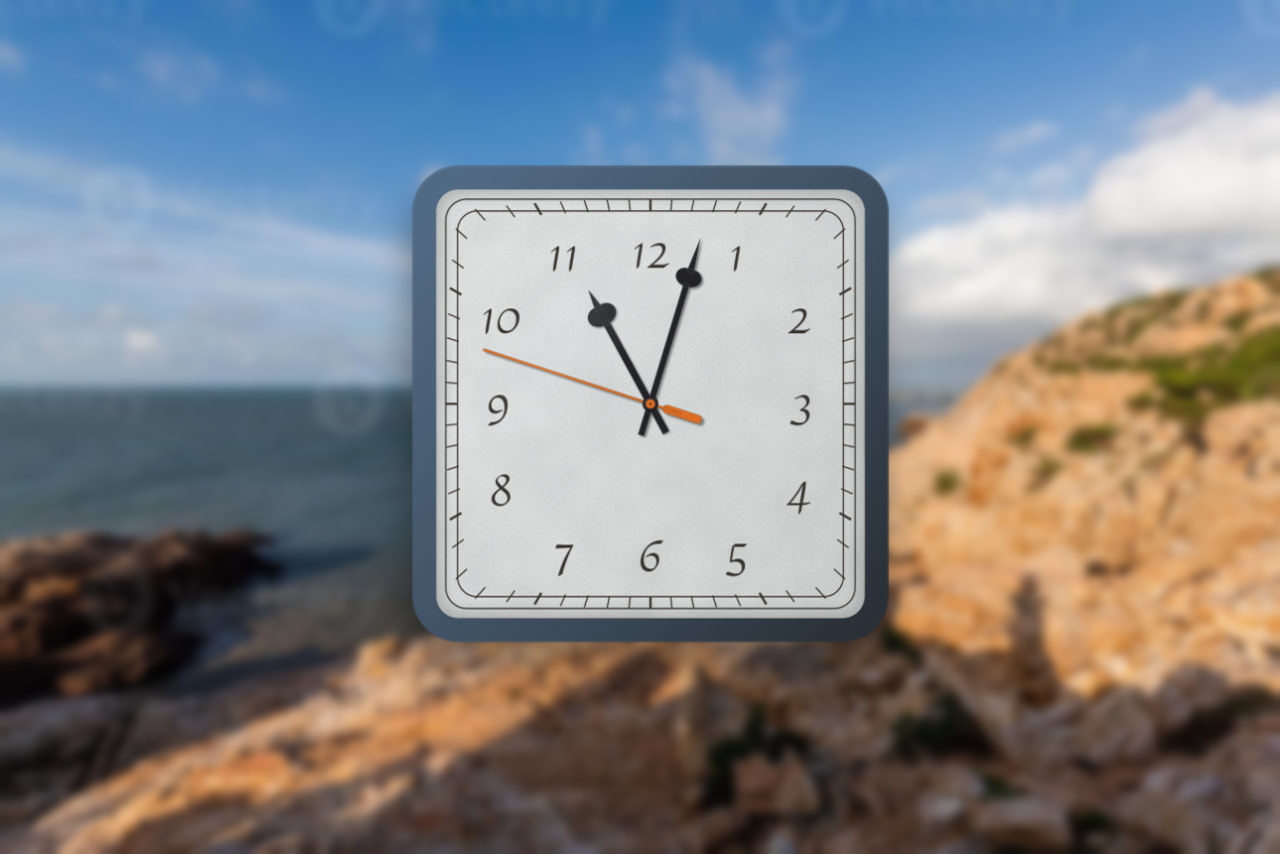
11:02:48
